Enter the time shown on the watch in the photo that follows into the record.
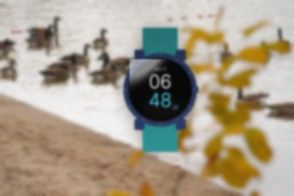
6:48
